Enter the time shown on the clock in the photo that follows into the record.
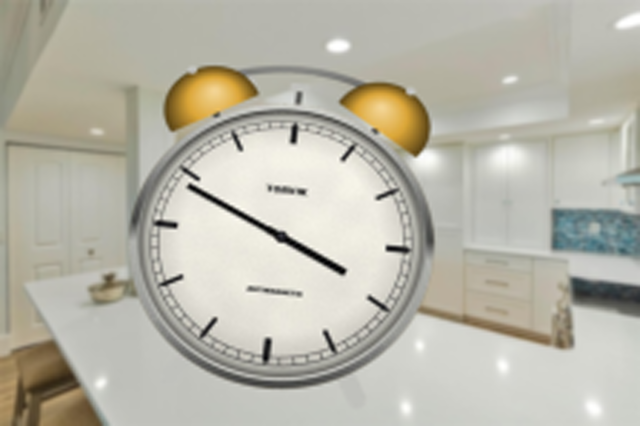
3:49
